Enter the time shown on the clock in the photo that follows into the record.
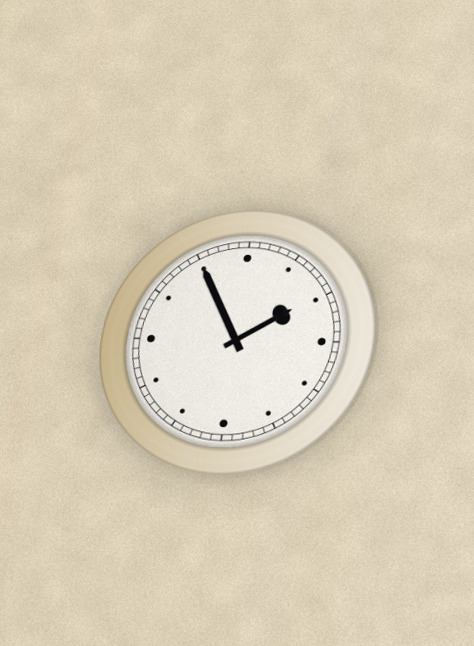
1:55
